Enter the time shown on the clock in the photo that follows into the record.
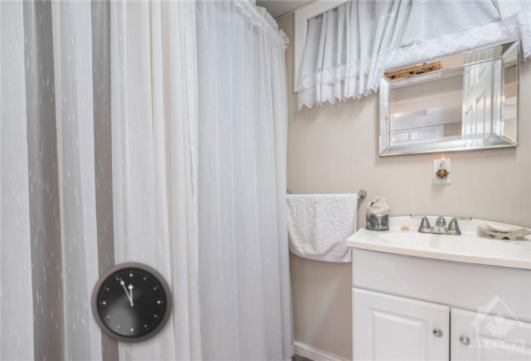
11:56
